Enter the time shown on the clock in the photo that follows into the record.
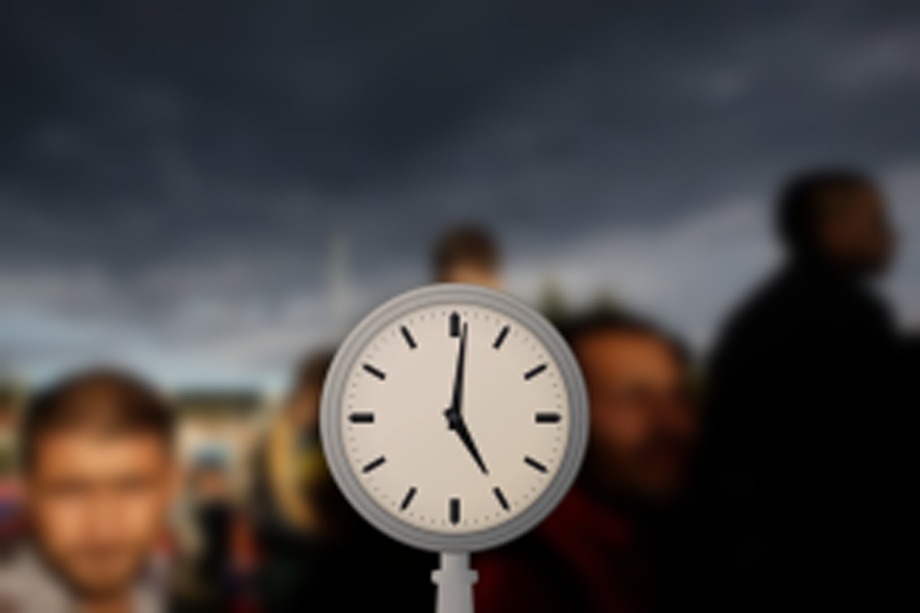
5:01
